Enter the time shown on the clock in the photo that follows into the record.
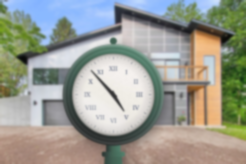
4:53
